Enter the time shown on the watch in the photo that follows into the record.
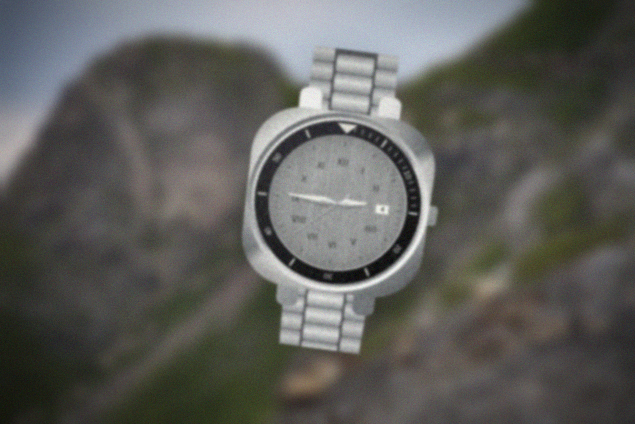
2:45:38
